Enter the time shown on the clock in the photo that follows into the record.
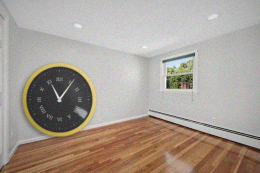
11:06
